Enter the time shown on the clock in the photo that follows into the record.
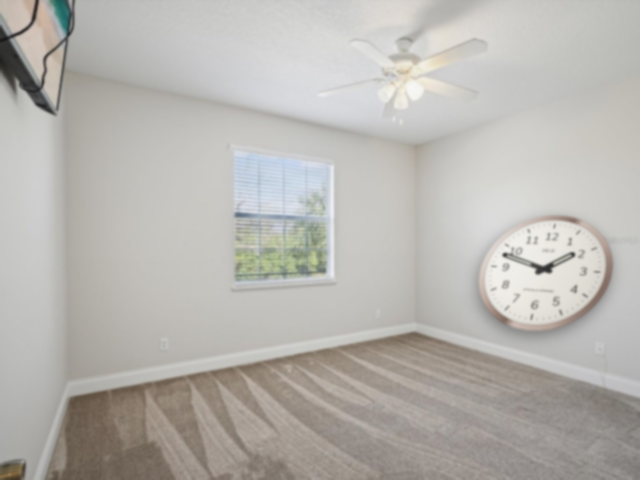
1:48
